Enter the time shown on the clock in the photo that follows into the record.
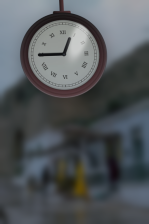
12:45
